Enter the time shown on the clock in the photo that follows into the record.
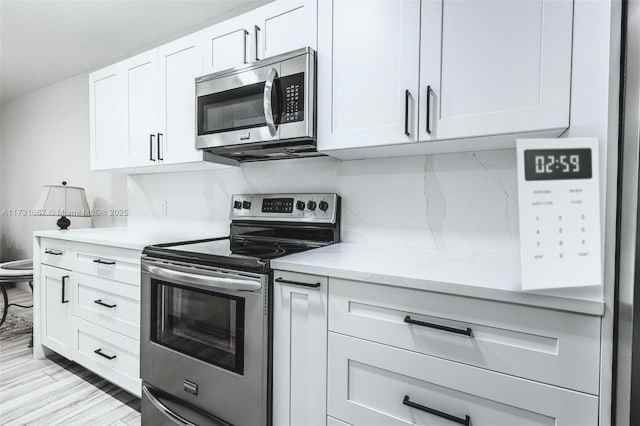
2:59
